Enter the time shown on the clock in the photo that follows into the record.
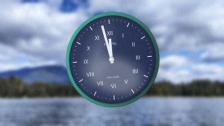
11:58
